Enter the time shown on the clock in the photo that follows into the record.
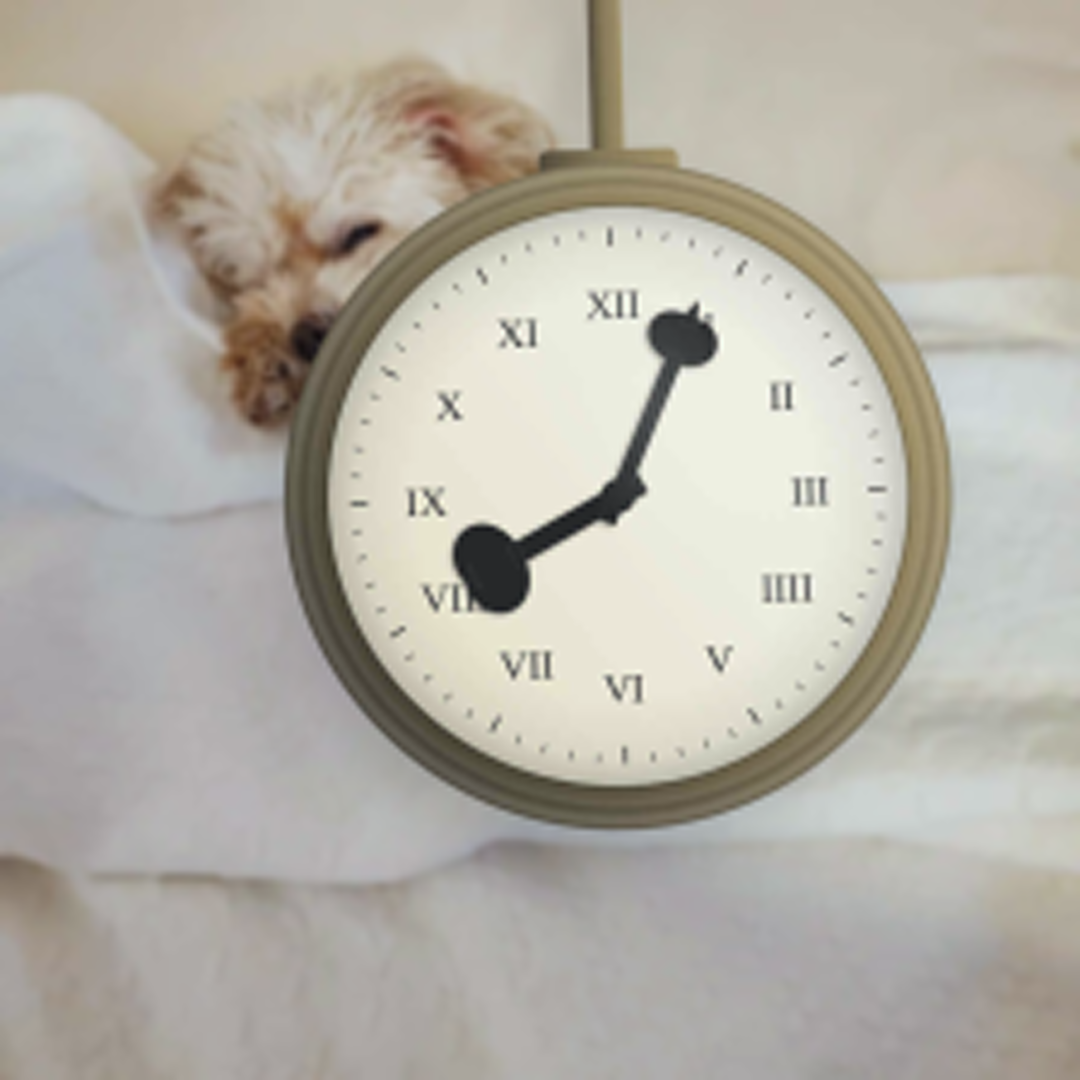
8:04
